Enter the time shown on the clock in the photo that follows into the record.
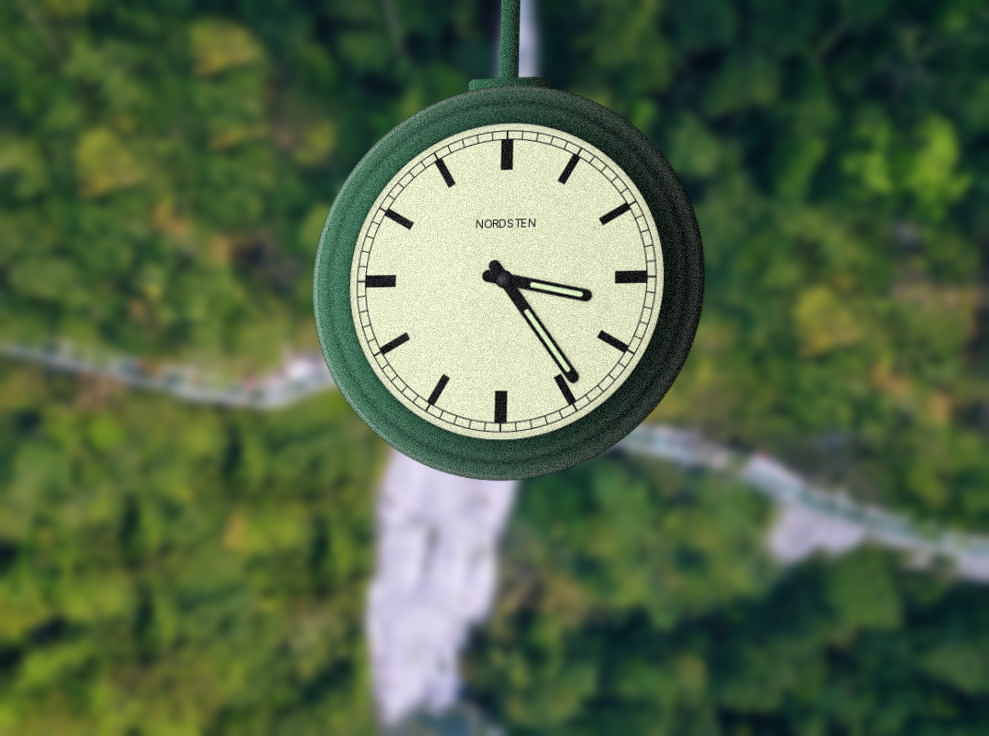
3:24
